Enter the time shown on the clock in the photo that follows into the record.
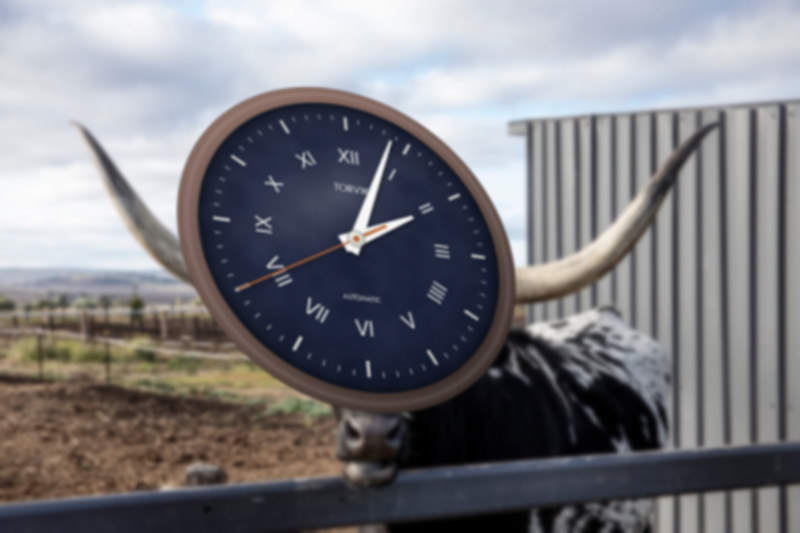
2:03:40
